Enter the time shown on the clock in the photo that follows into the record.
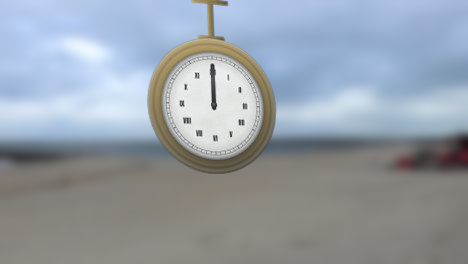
12:00
